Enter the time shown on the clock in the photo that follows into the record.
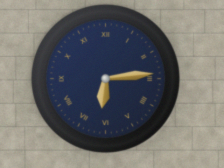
6:14
